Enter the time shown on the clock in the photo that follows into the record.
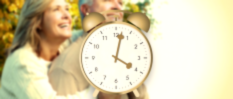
4:02
